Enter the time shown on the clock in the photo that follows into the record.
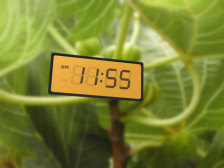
11:55
